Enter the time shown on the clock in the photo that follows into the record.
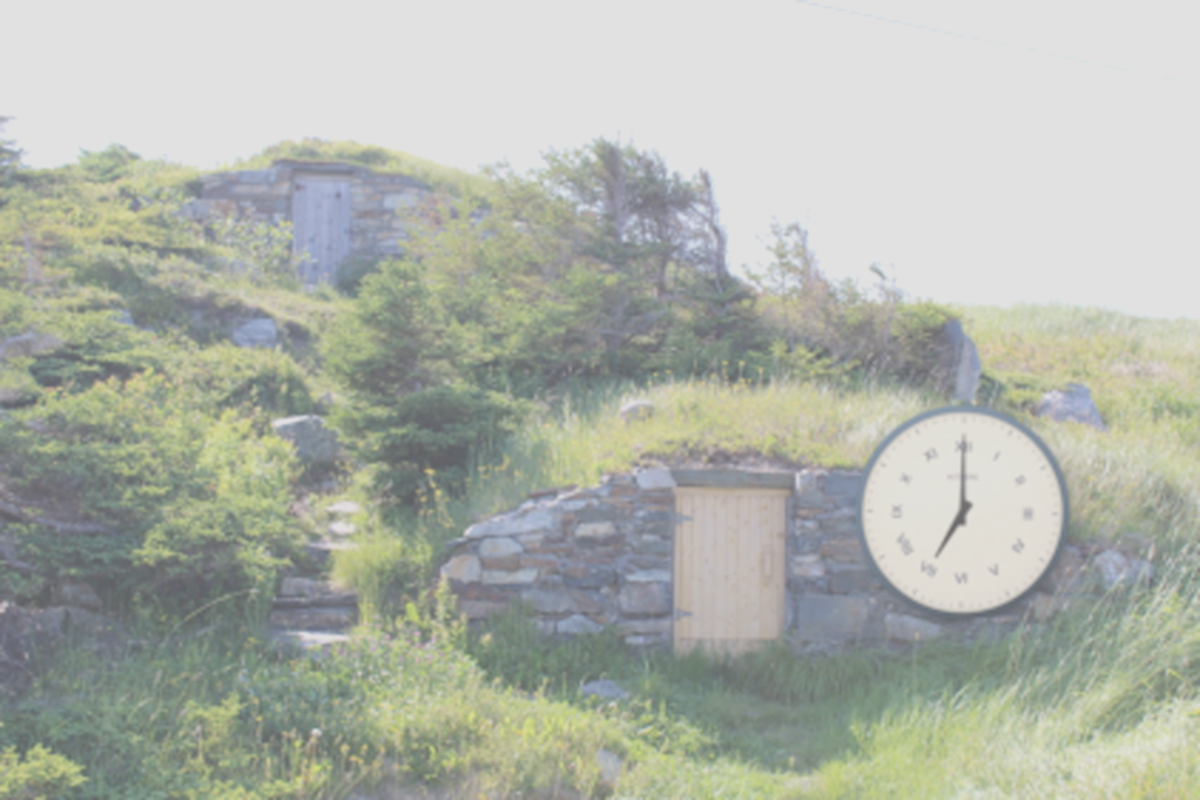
7:00
